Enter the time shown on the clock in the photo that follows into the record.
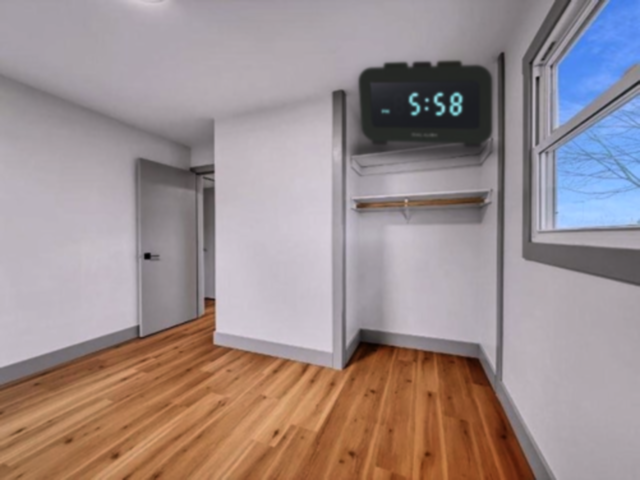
5:58
